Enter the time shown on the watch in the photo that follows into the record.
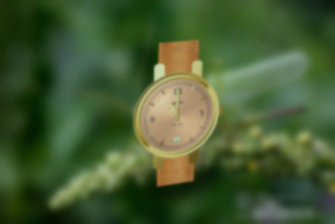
11:00
